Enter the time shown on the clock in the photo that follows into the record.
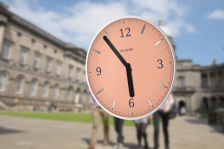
5:54
